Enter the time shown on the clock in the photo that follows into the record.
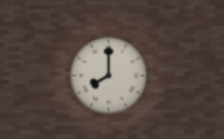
8:00
